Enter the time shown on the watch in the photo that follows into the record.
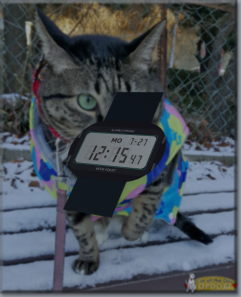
12:15:47
